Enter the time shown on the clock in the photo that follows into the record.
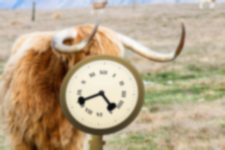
4:41
